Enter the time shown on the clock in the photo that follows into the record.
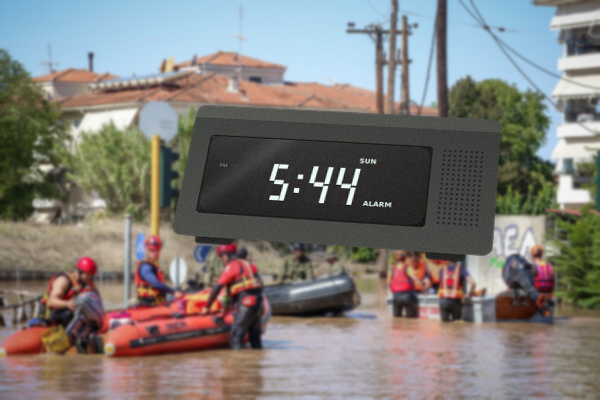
5:44
